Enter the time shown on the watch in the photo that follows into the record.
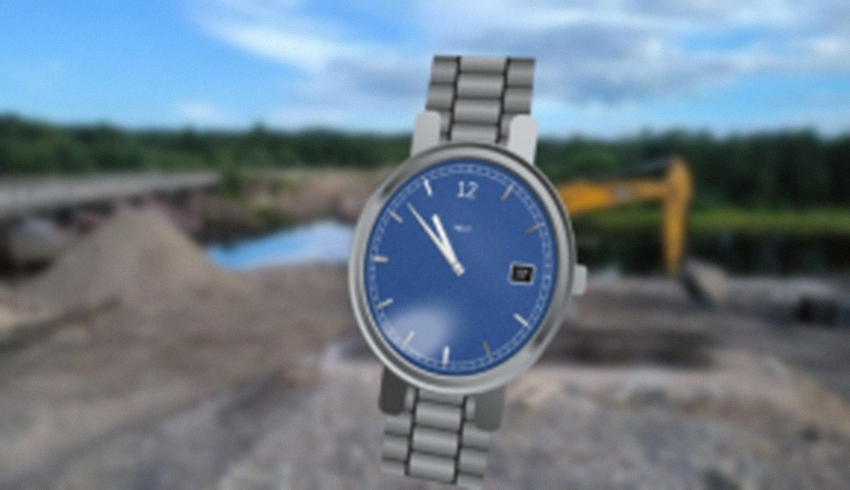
10:52
